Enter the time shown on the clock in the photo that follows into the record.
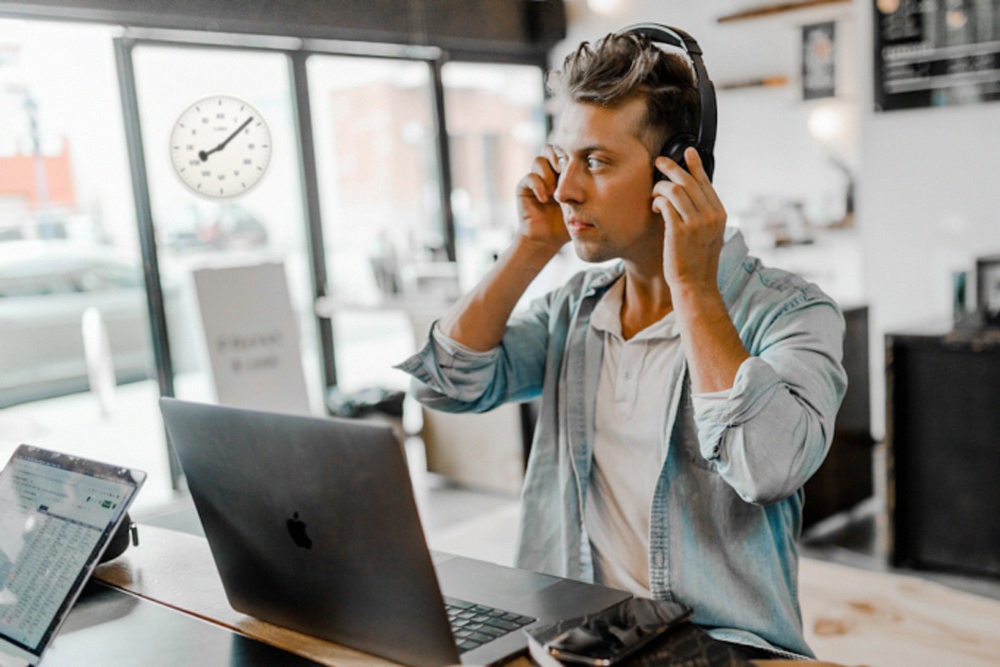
8:08
